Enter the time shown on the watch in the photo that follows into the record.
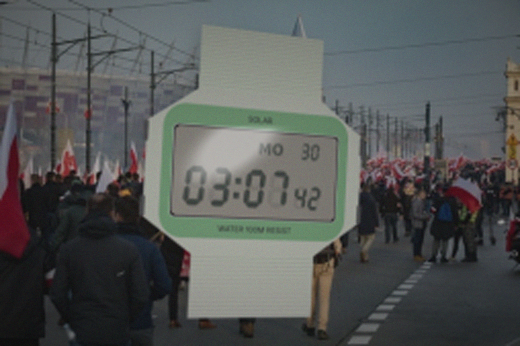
3:07:42
